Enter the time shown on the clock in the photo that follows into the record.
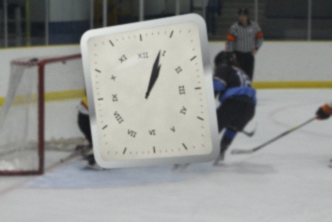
1:04
